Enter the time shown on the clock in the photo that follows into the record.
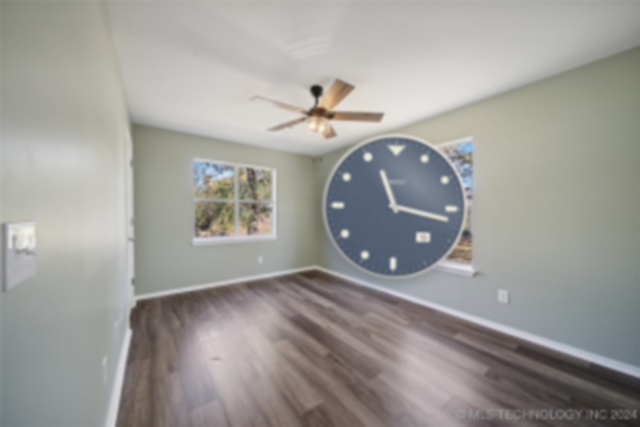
11:17
